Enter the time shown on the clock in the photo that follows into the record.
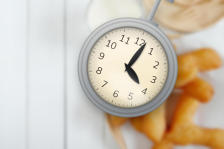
4:02
